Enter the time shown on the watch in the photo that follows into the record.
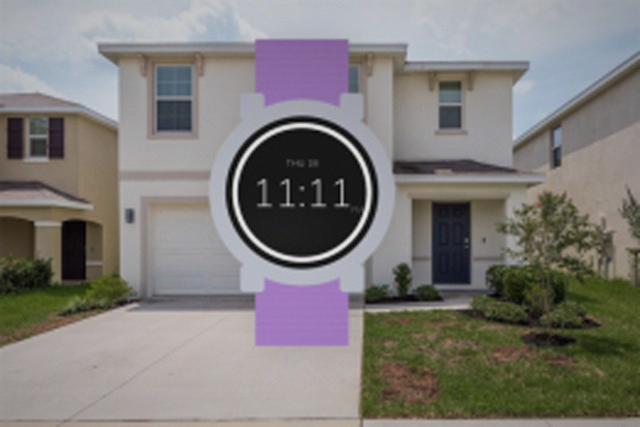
11:11
